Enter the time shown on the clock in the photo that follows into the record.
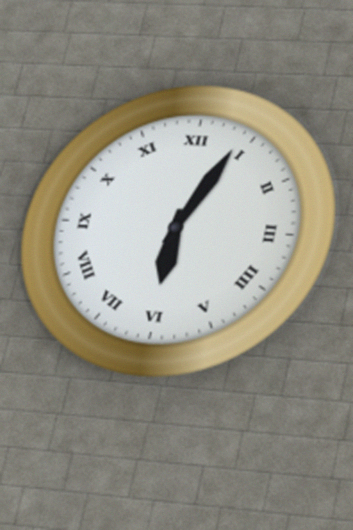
6:04
